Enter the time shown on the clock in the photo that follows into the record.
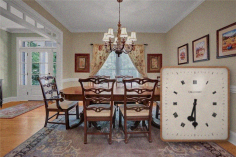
6:30
